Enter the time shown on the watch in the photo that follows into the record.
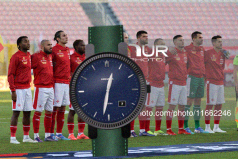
12:32
